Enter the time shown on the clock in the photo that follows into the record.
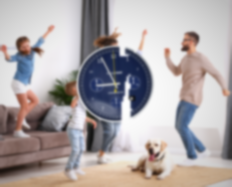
8:56
